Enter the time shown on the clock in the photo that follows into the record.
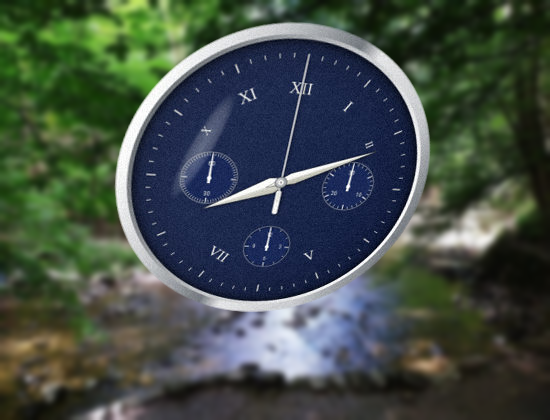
8:11
